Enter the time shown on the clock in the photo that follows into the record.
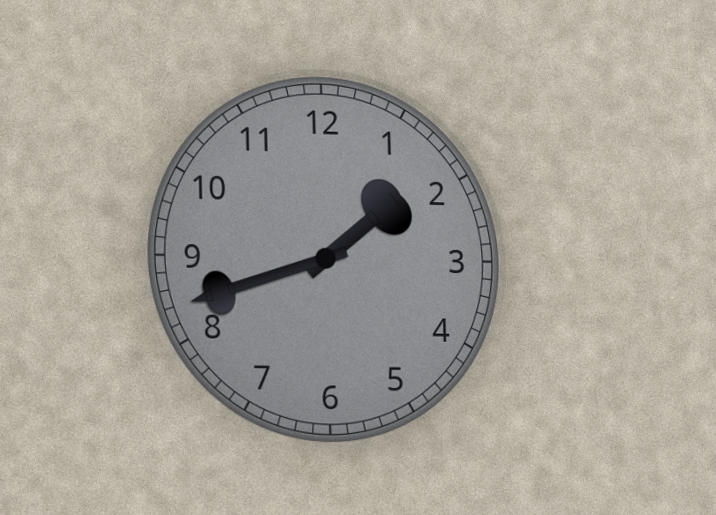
1:42
